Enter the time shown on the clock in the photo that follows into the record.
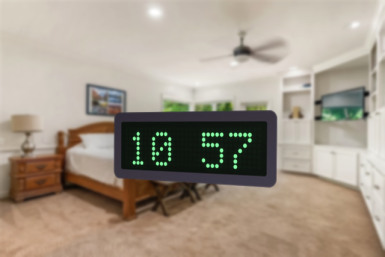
10:57
